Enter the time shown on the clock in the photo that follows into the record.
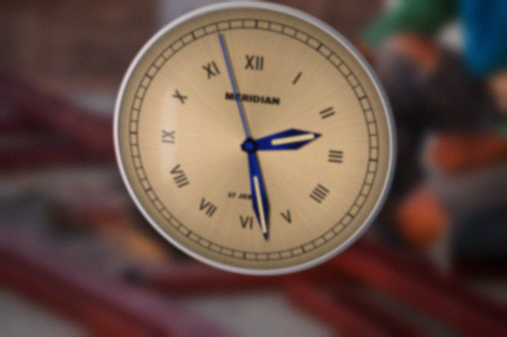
2:27:57
